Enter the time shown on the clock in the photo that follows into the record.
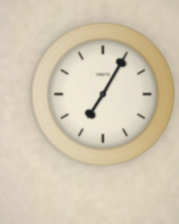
7:05
